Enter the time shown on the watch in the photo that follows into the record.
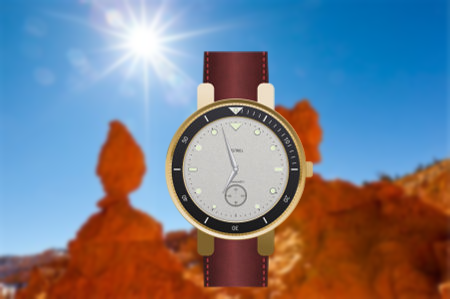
6:57
